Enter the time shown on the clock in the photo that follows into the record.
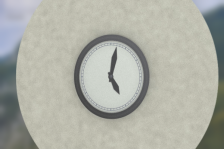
5:02
